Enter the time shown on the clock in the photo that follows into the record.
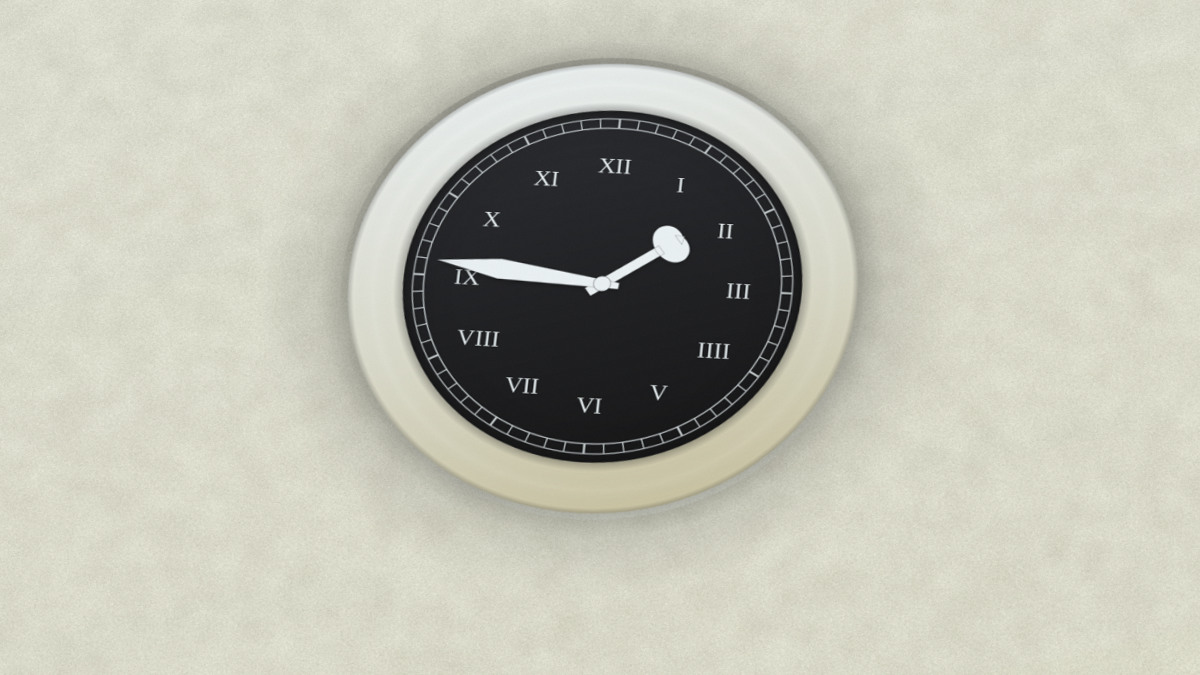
1:46
